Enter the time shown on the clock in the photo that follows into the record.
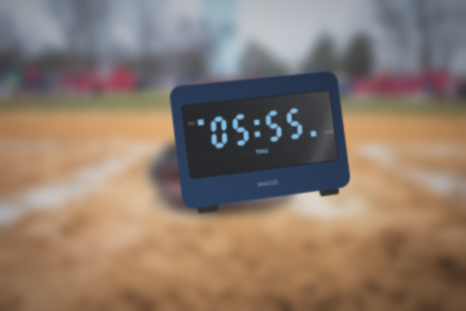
5:55
